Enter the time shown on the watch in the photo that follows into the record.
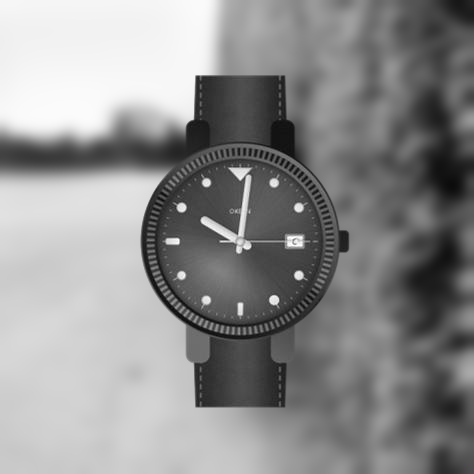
10:01:15
